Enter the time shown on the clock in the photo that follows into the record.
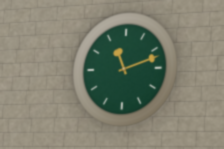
11:12
